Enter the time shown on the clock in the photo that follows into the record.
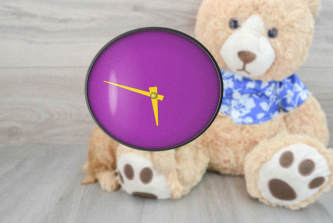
5:48
